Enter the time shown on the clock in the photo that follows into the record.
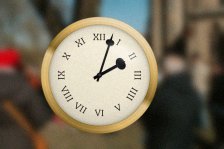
2:03
